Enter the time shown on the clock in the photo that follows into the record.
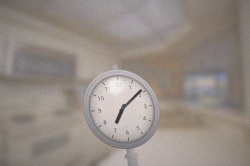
7:09
